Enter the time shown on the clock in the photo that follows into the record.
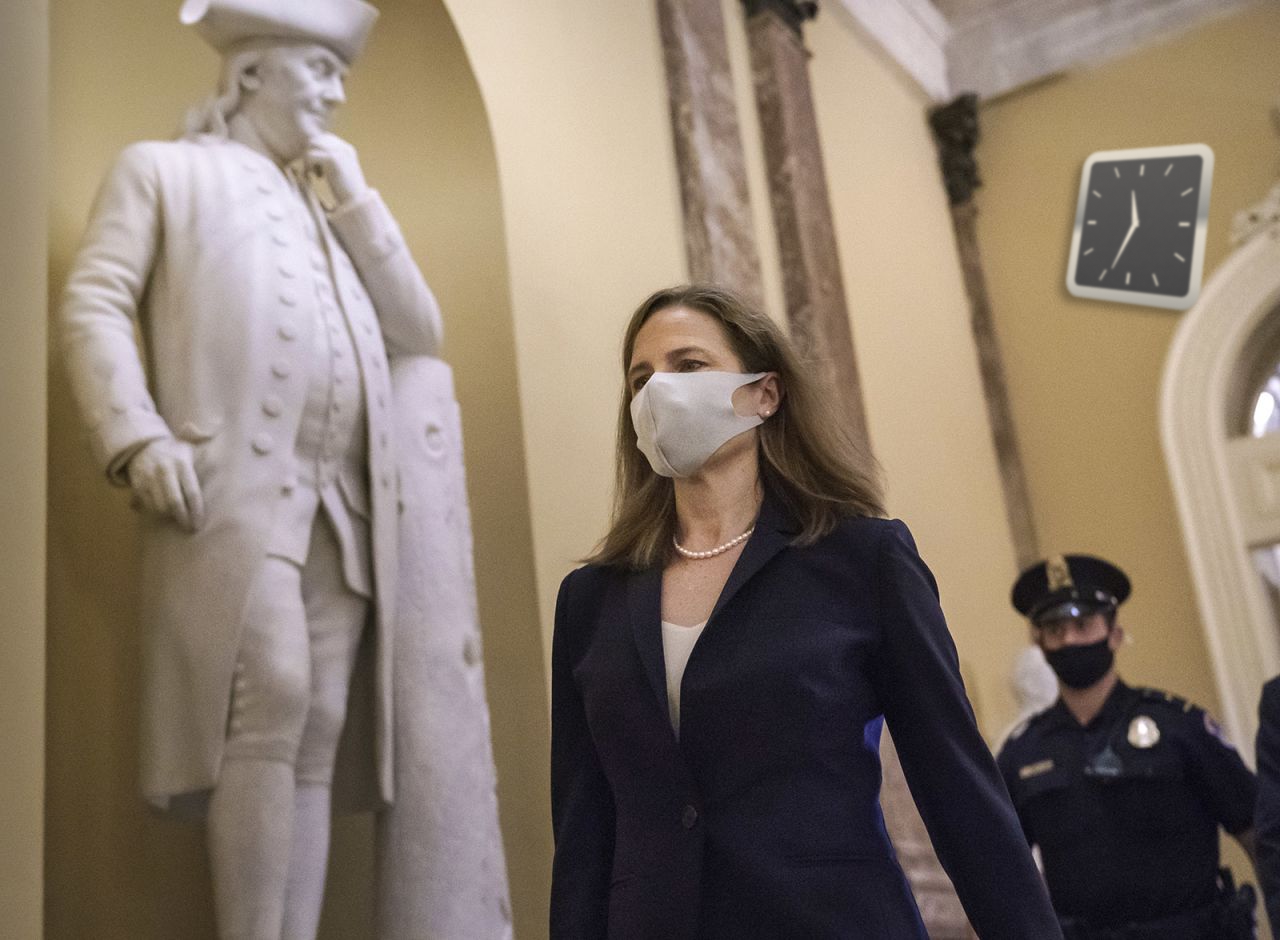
11:34
